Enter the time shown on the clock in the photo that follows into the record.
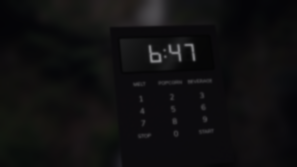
6:47
